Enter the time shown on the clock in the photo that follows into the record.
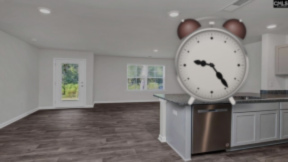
9:24
